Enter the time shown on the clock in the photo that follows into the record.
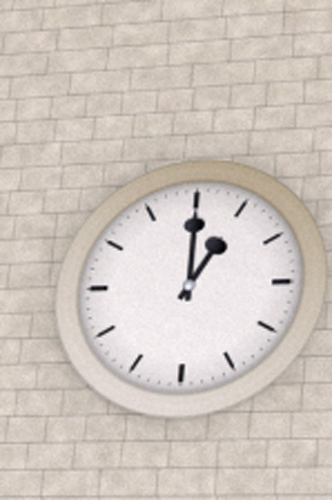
1:00
